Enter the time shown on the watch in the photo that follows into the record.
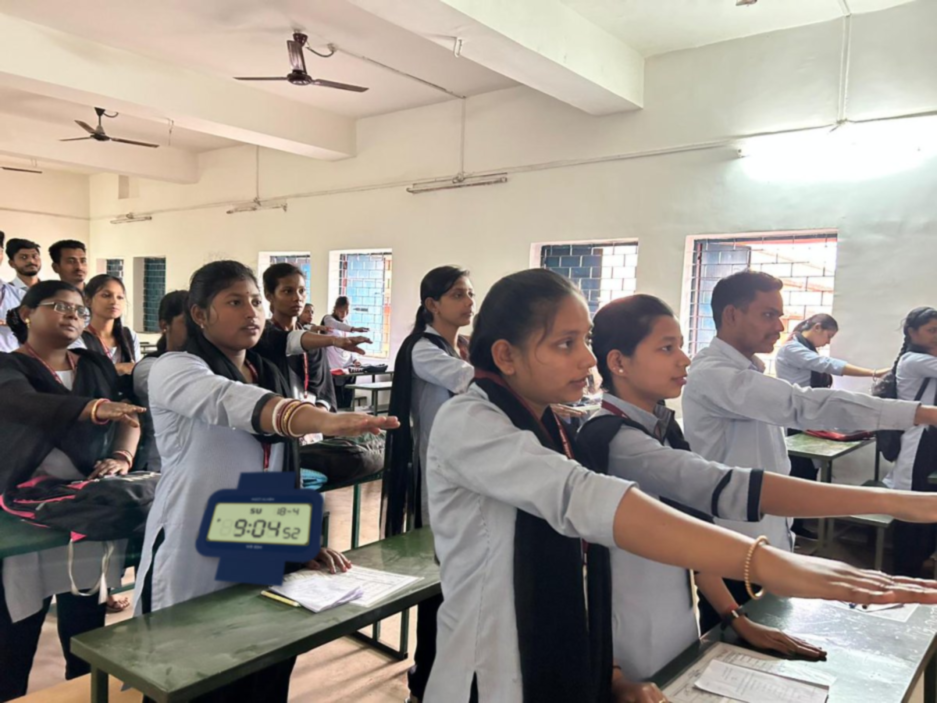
9:04:52
